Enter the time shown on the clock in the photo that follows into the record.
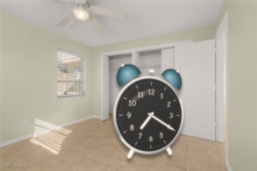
7:20
